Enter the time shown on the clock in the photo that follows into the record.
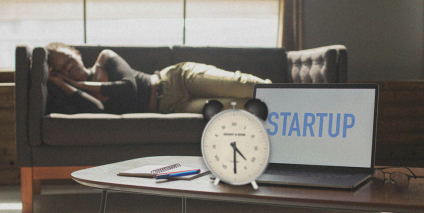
4:30
